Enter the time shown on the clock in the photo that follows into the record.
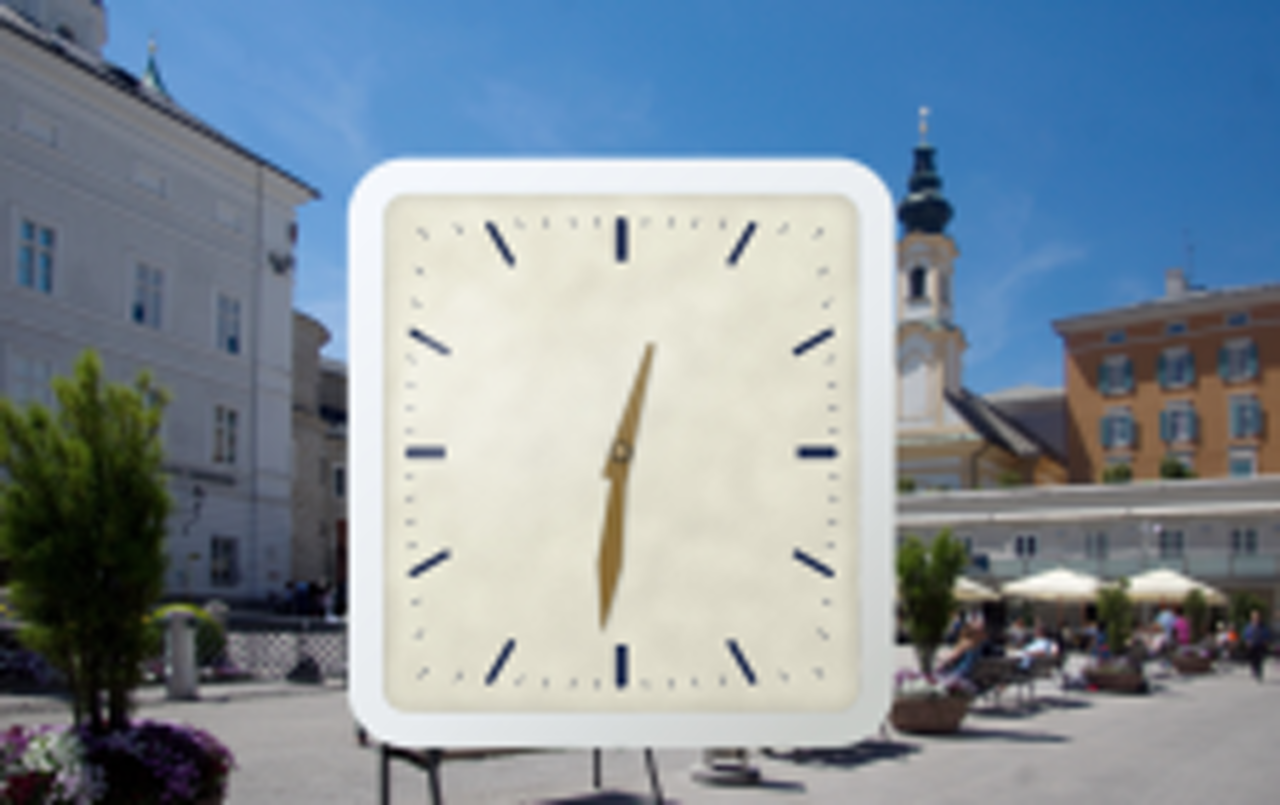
12:31
